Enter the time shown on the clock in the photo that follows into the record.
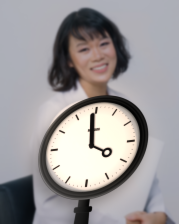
3:59
